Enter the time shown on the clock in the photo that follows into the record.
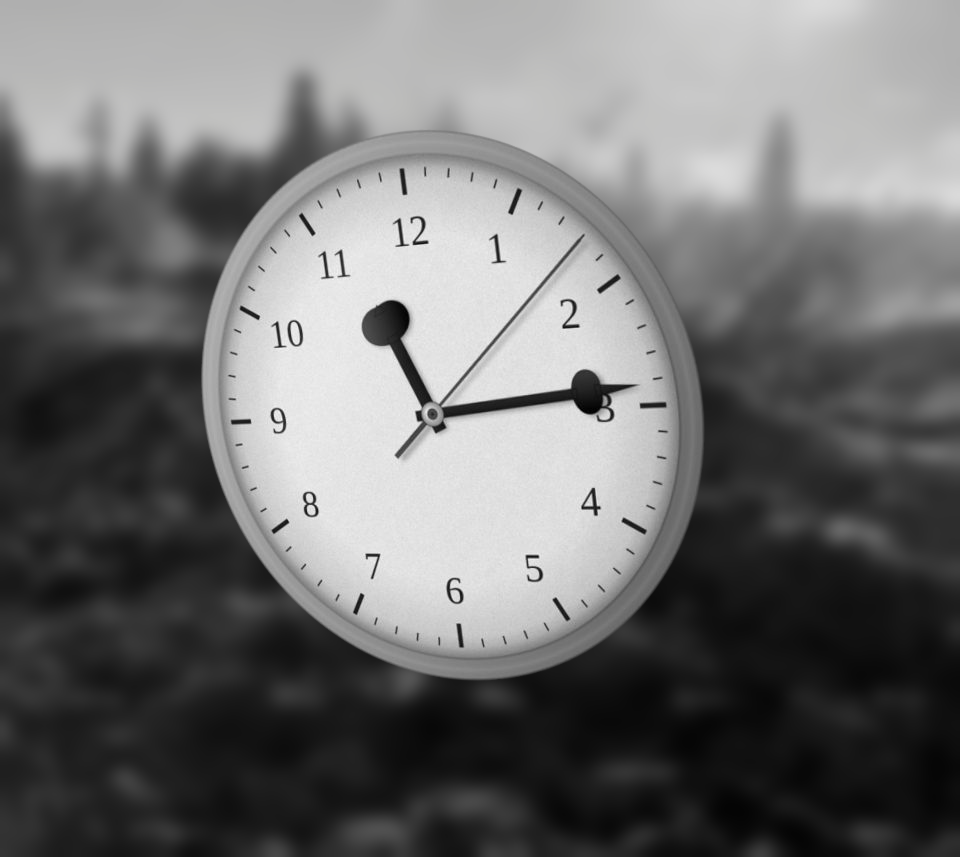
11:14:08
